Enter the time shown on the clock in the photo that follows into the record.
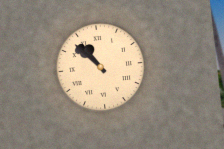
10:53
